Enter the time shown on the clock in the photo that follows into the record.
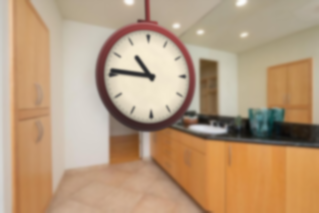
10:46
